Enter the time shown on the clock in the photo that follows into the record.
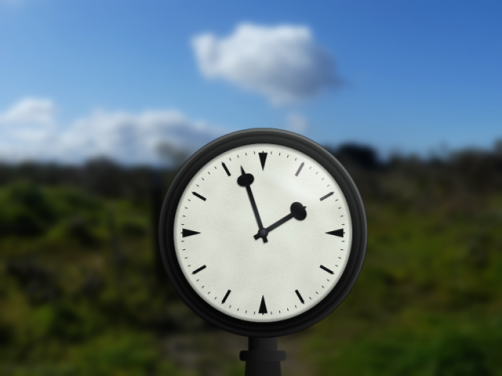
1:57
